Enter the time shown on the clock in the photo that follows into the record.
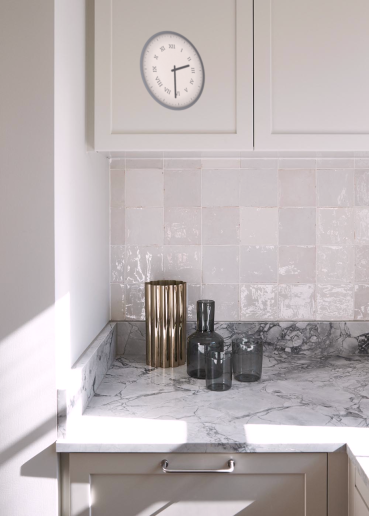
2:31
